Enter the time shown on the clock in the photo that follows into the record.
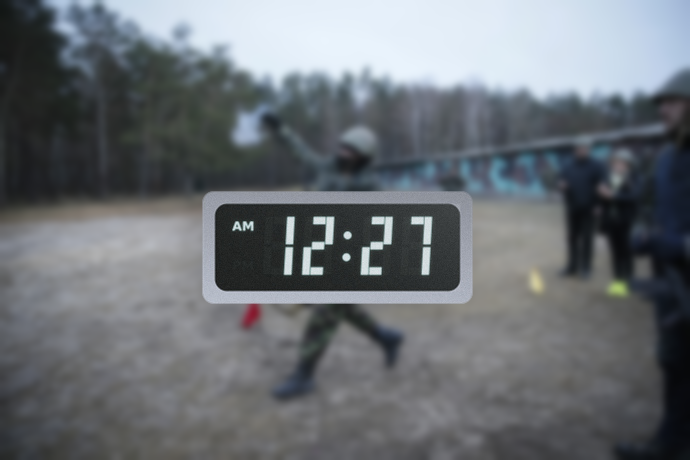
12:27
